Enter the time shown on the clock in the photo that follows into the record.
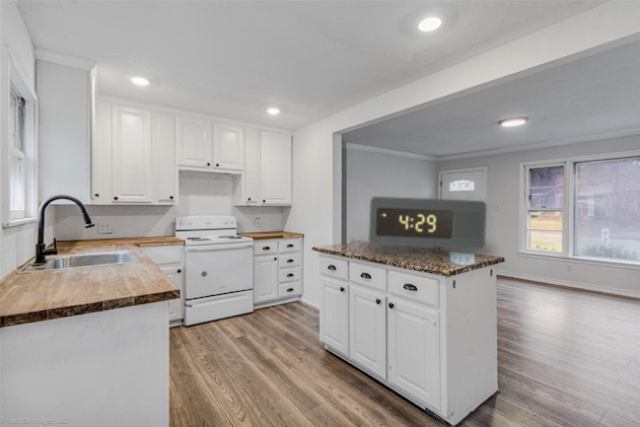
4:29
